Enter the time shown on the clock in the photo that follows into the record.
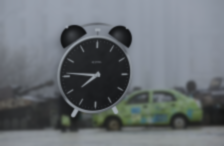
7:46
